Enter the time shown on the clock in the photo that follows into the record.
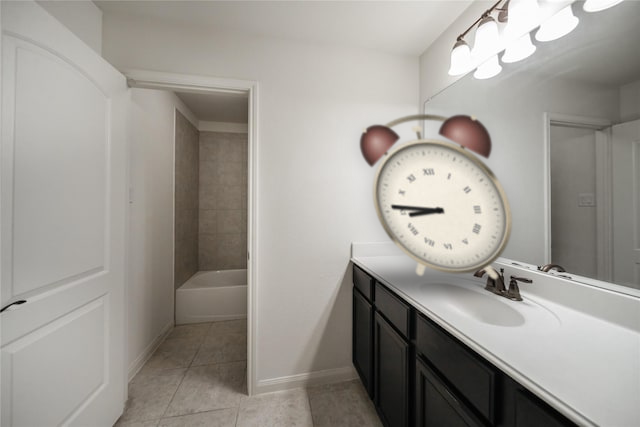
8:46
